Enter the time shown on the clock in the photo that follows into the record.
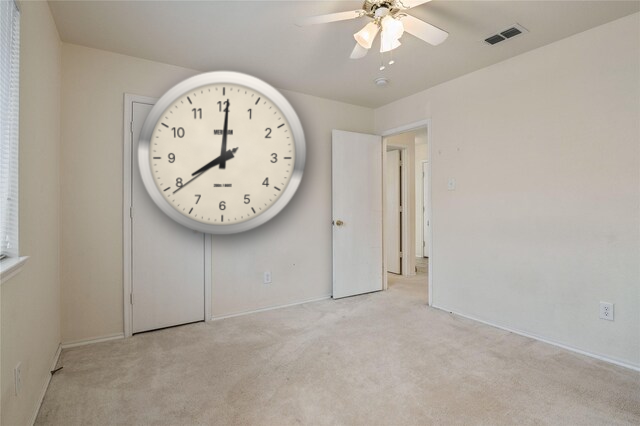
8:00:39
